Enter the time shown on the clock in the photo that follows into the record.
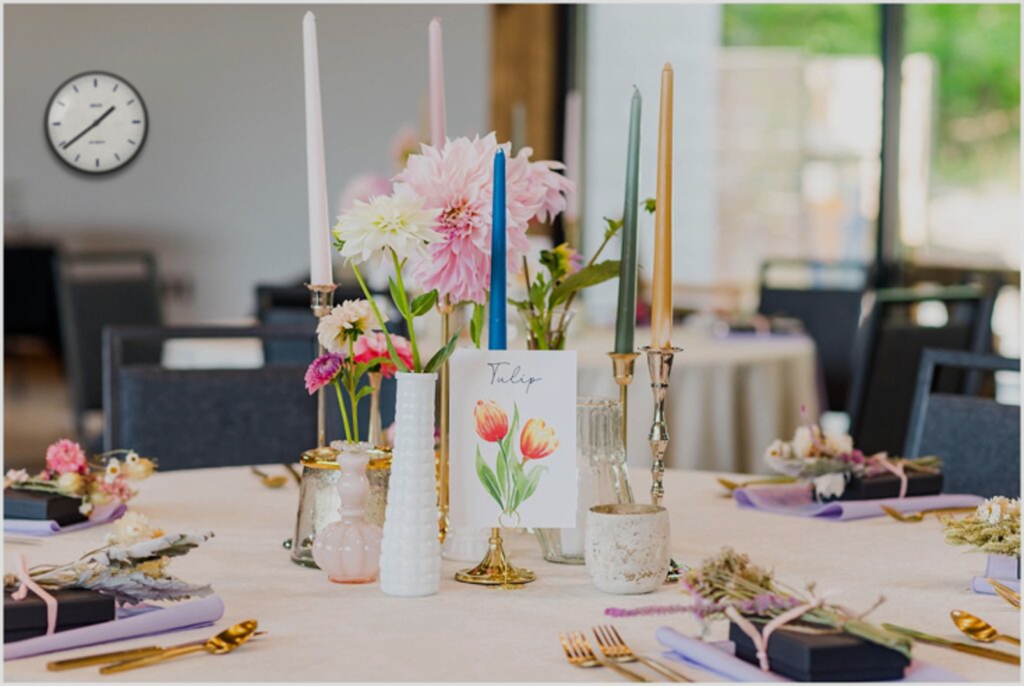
1:39
